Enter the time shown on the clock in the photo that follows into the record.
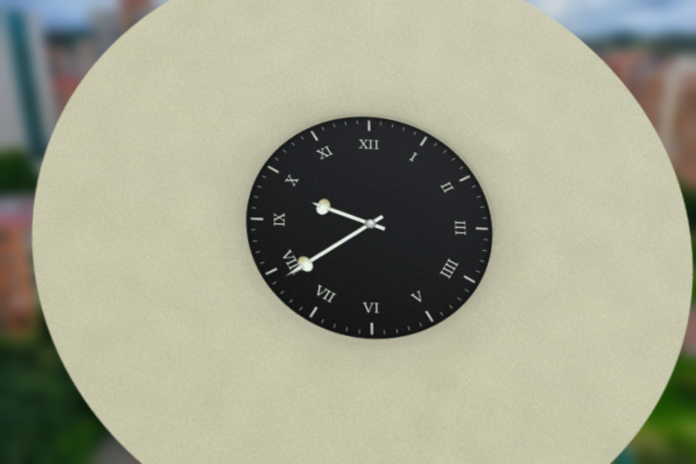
9:39
